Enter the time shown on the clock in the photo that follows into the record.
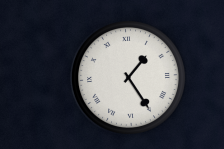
1:25
